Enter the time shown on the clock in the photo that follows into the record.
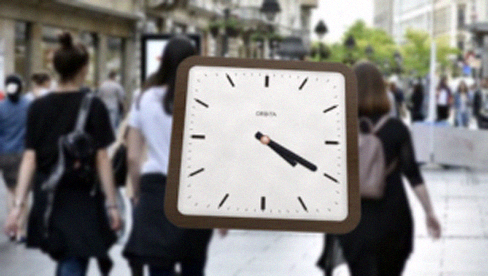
4:20
